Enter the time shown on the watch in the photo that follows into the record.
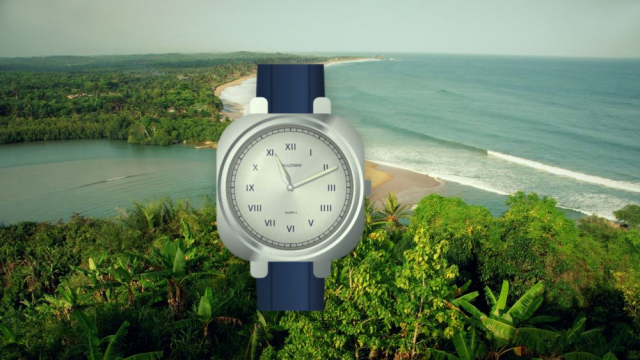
11:11
